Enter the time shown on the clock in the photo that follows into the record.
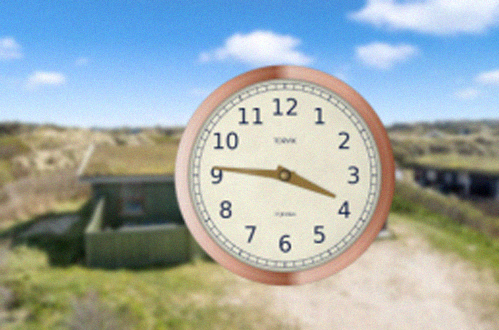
3:46
